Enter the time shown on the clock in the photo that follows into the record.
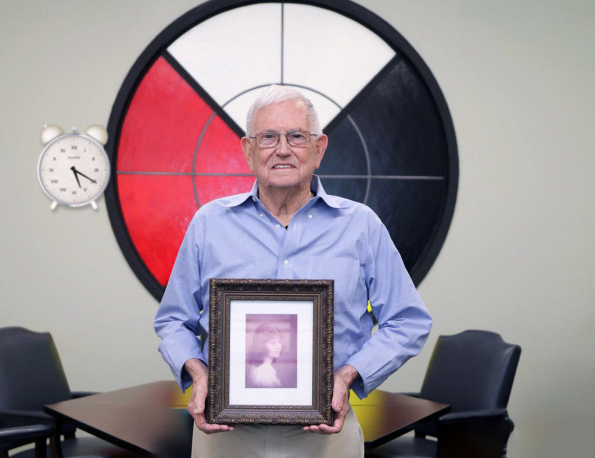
5:20
